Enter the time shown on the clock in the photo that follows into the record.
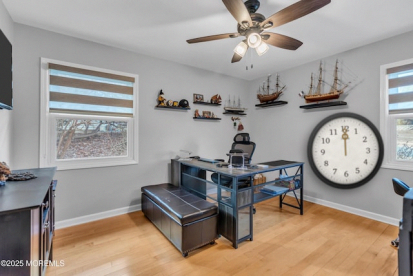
12:00
